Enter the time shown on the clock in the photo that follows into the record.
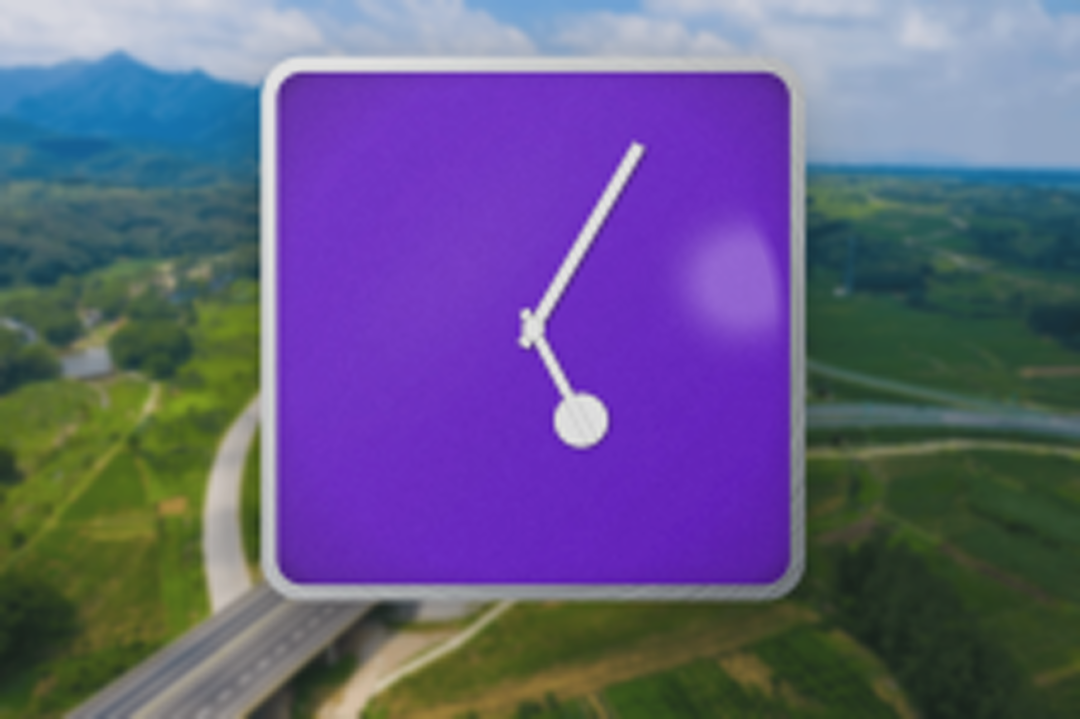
5:05
